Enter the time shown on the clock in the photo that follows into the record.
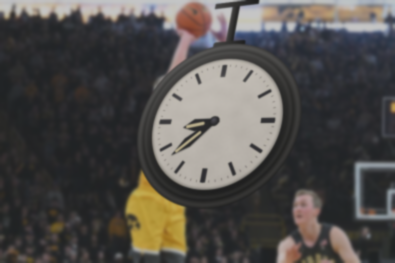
8:38
